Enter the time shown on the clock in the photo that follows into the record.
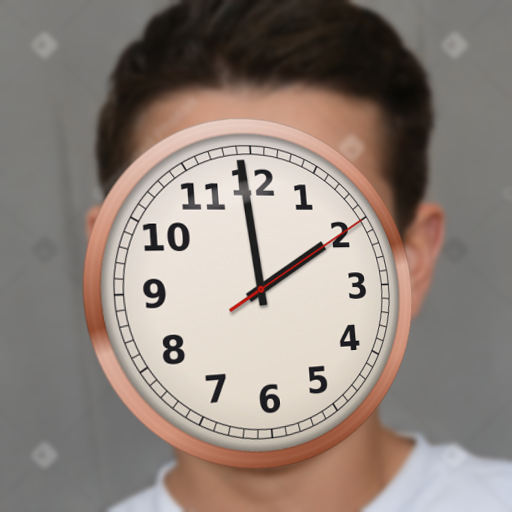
1:59:10
